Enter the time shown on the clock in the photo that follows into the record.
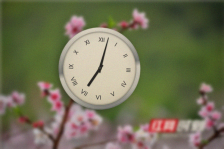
7:02
